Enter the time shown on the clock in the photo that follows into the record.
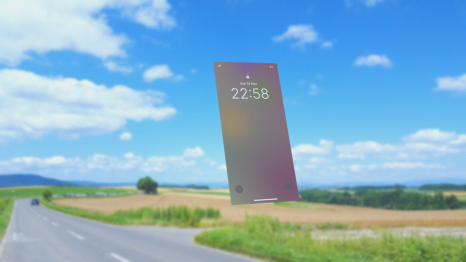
22:58
